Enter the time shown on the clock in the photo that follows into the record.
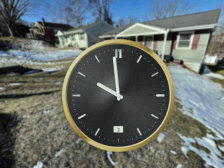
9:59
